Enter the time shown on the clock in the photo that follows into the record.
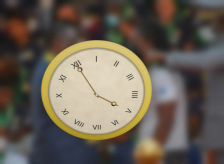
5:00
